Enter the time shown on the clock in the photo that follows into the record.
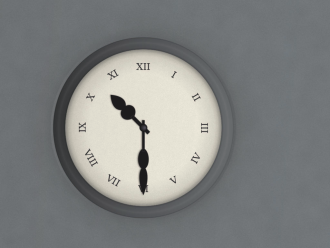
10:30
